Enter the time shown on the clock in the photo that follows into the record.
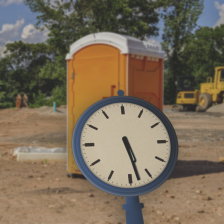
5:28
